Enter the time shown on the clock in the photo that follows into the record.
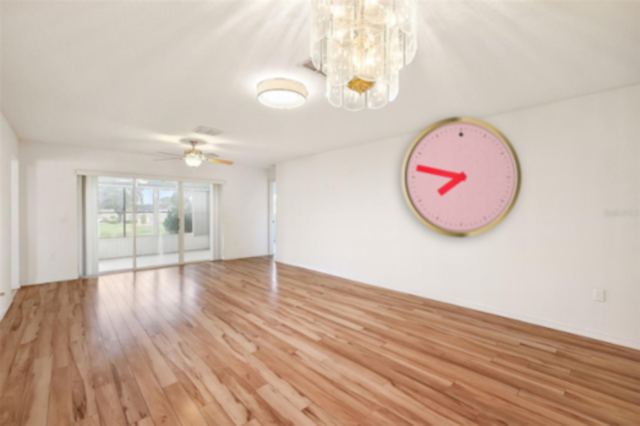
7:47
